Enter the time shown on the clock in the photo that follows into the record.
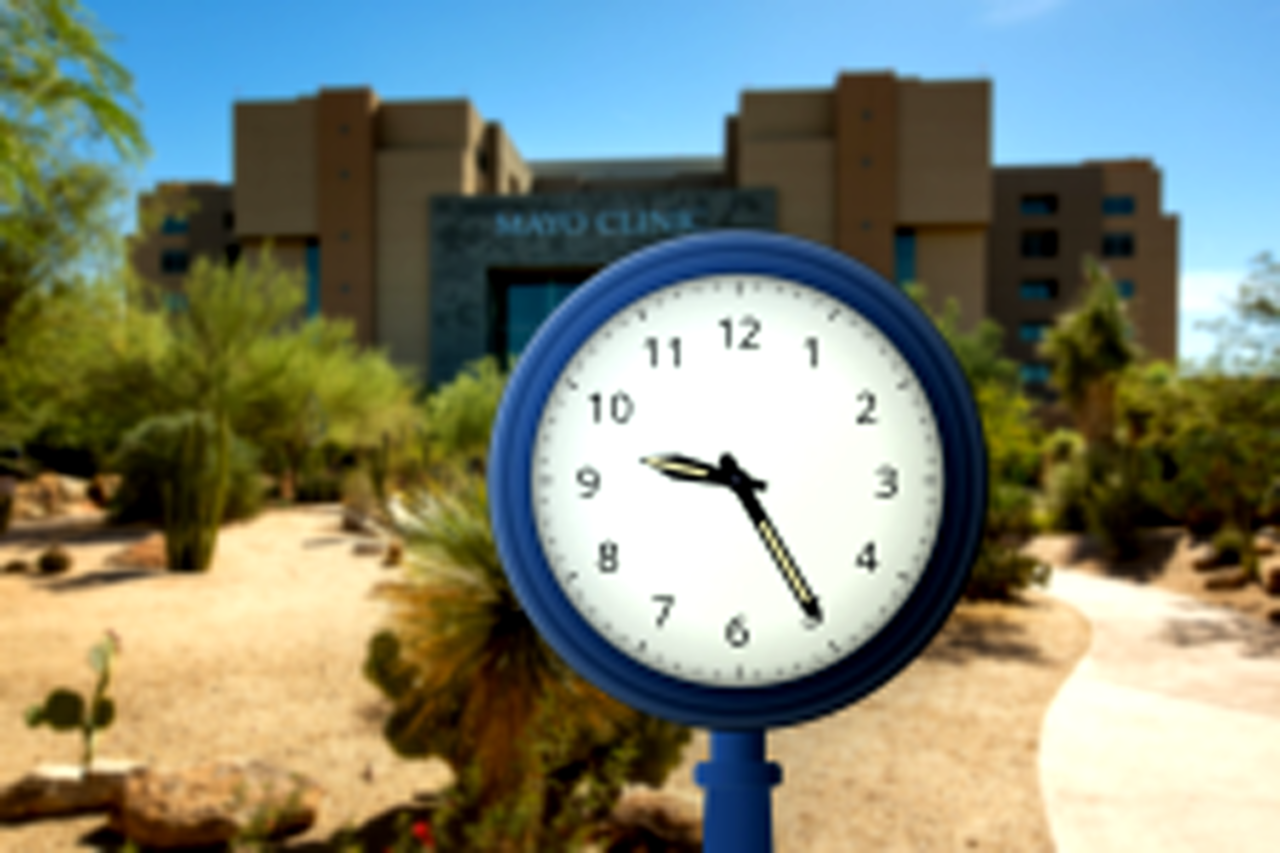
9:25
